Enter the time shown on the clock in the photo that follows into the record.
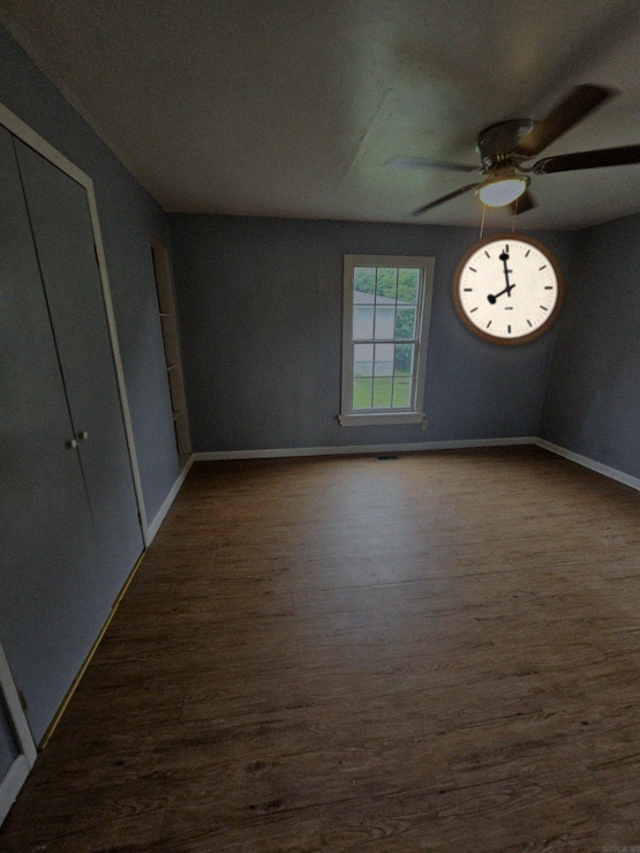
7:59
